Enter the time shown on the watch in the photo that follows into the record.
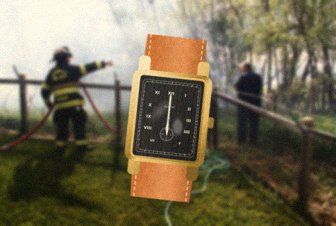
6:00
